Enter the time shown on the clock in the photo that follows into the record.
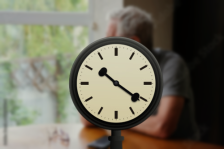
10:21
